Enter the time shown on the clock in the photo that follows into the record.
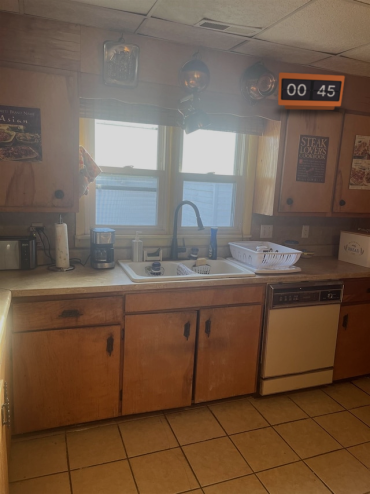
0:45
